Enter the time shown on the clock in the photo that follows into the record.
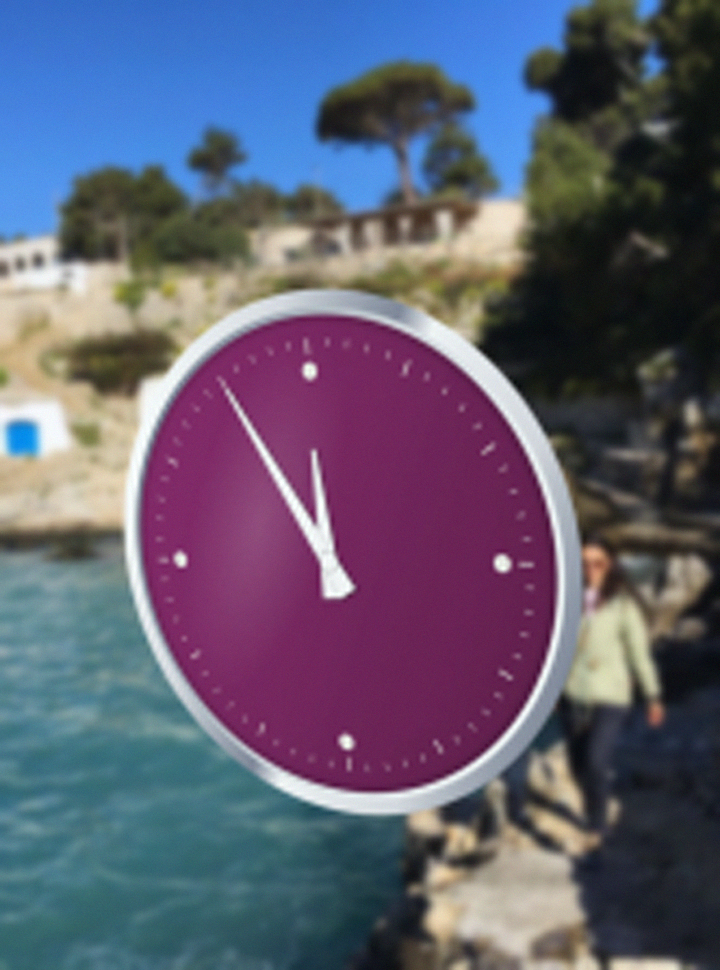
11:55
